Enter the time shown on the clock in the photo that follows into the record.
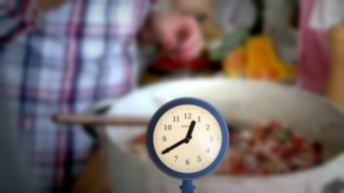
12:40
